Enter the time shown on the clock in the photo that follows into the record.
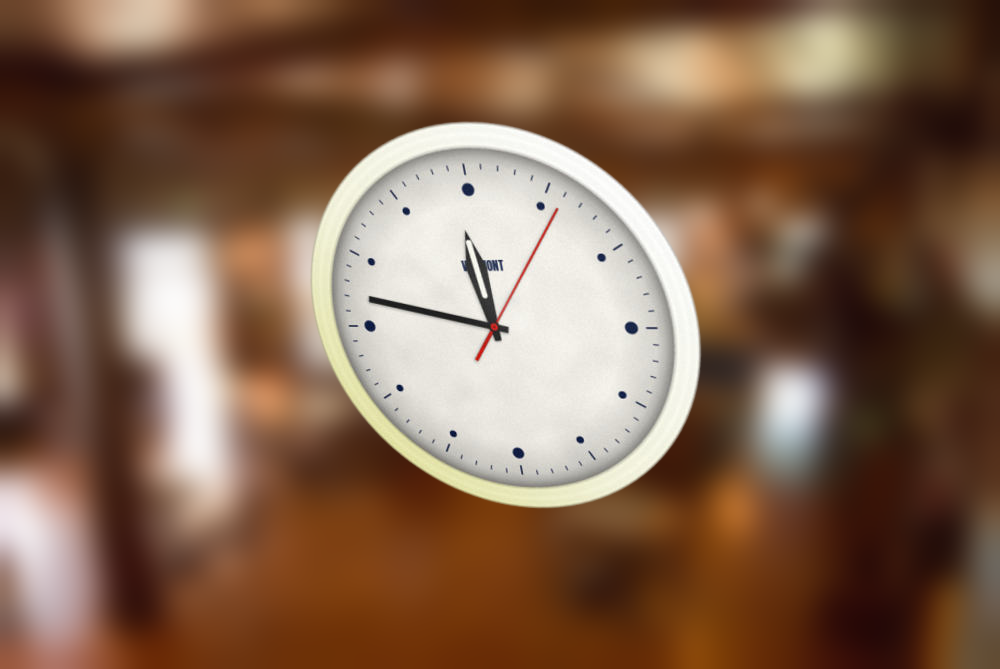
11:47:06
